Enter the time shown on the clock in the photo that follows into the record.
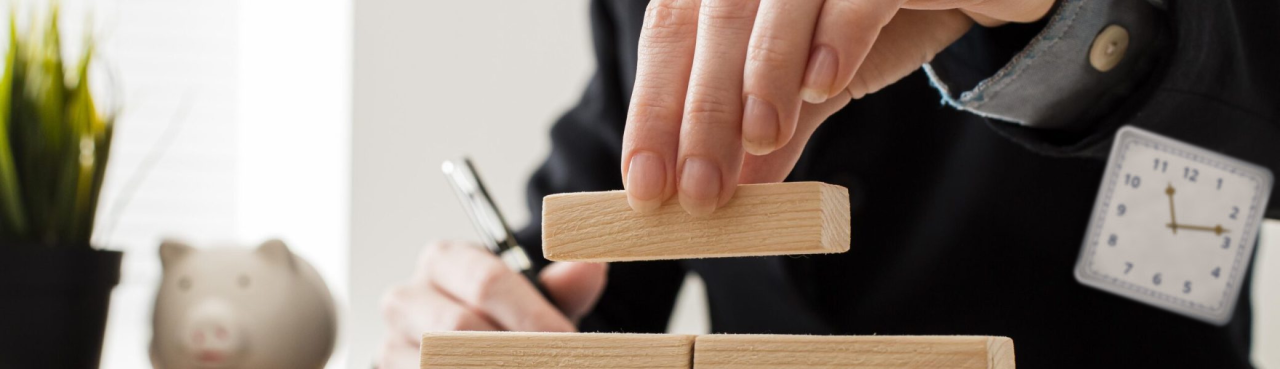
11:13
